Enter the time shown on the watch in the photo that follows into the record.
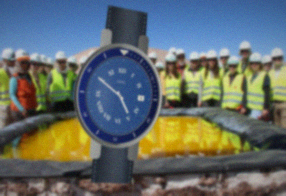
4:50
